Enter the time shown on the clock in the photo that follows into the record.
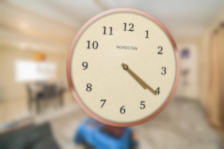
4:21
